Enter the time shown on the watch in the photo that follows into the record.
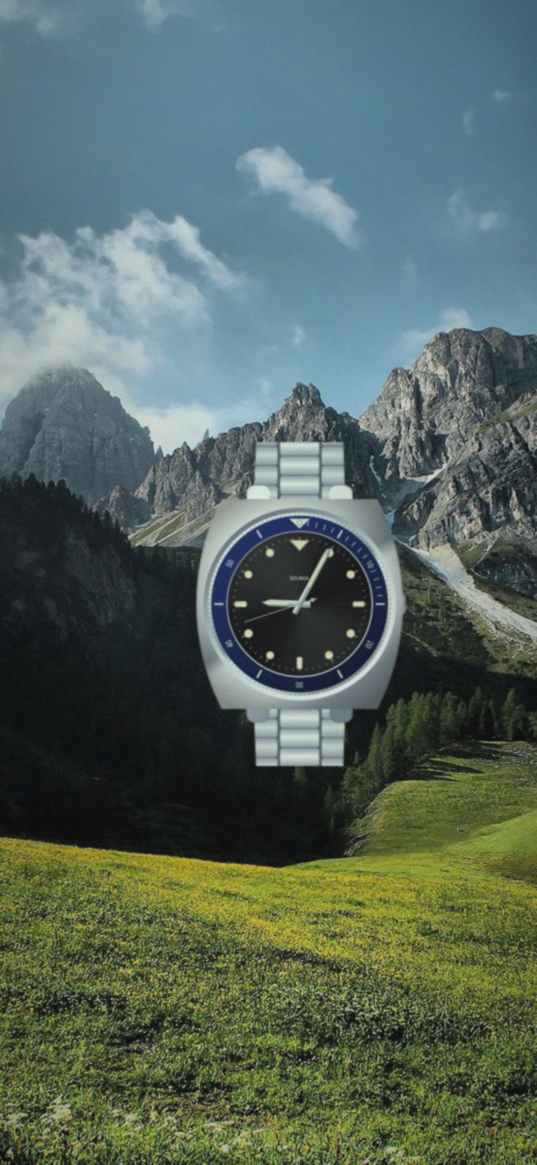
9:04:42
